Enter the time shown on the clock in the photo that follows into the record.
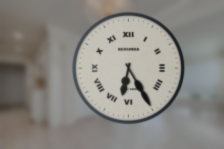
6:25
